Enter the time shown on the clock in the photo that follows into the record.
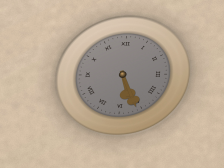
5:26
